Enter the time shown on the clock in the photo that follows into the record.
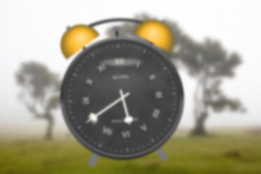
5:40
